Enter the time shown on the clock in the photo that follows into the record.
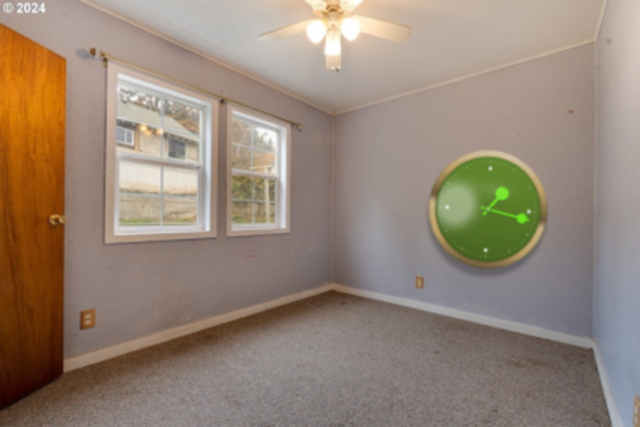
1:17
